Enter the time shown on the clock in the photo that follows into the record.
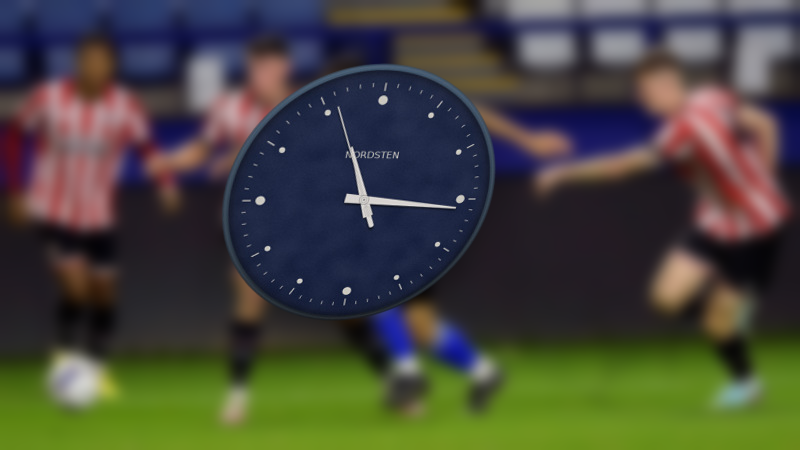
11:15:56
